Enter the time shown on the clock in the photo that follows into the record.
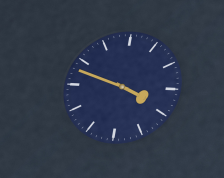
3:48
